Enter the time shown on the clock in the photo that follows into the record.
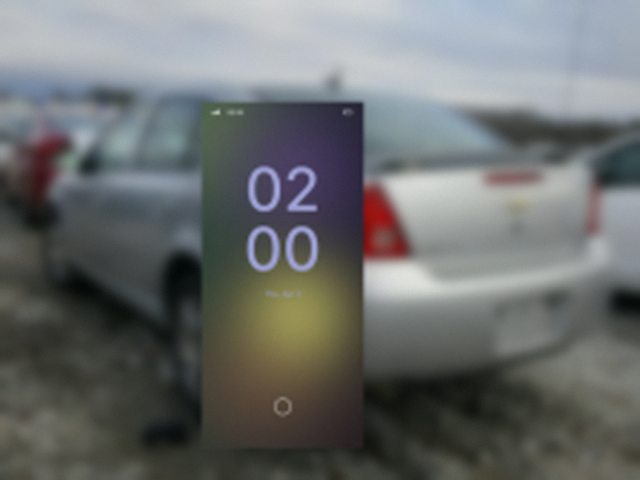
2:00
